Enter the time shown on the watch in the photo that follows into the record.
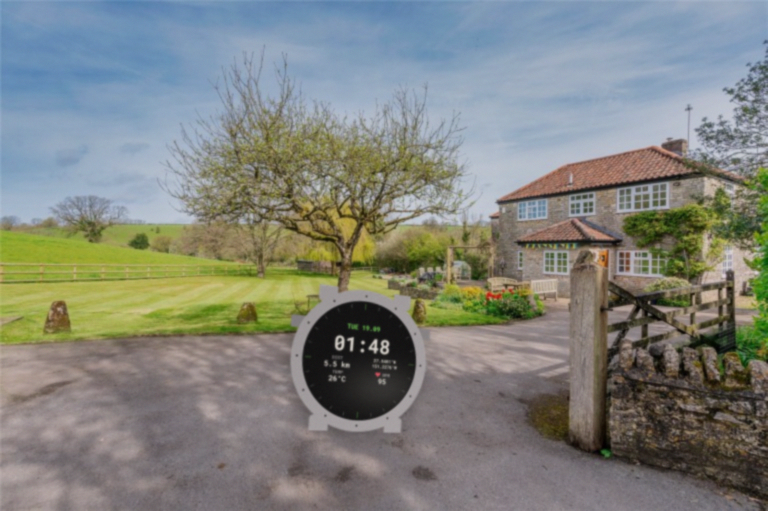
1:48
